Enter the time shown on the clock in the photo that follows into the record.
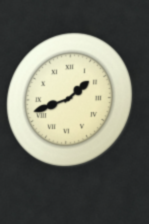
1:42
